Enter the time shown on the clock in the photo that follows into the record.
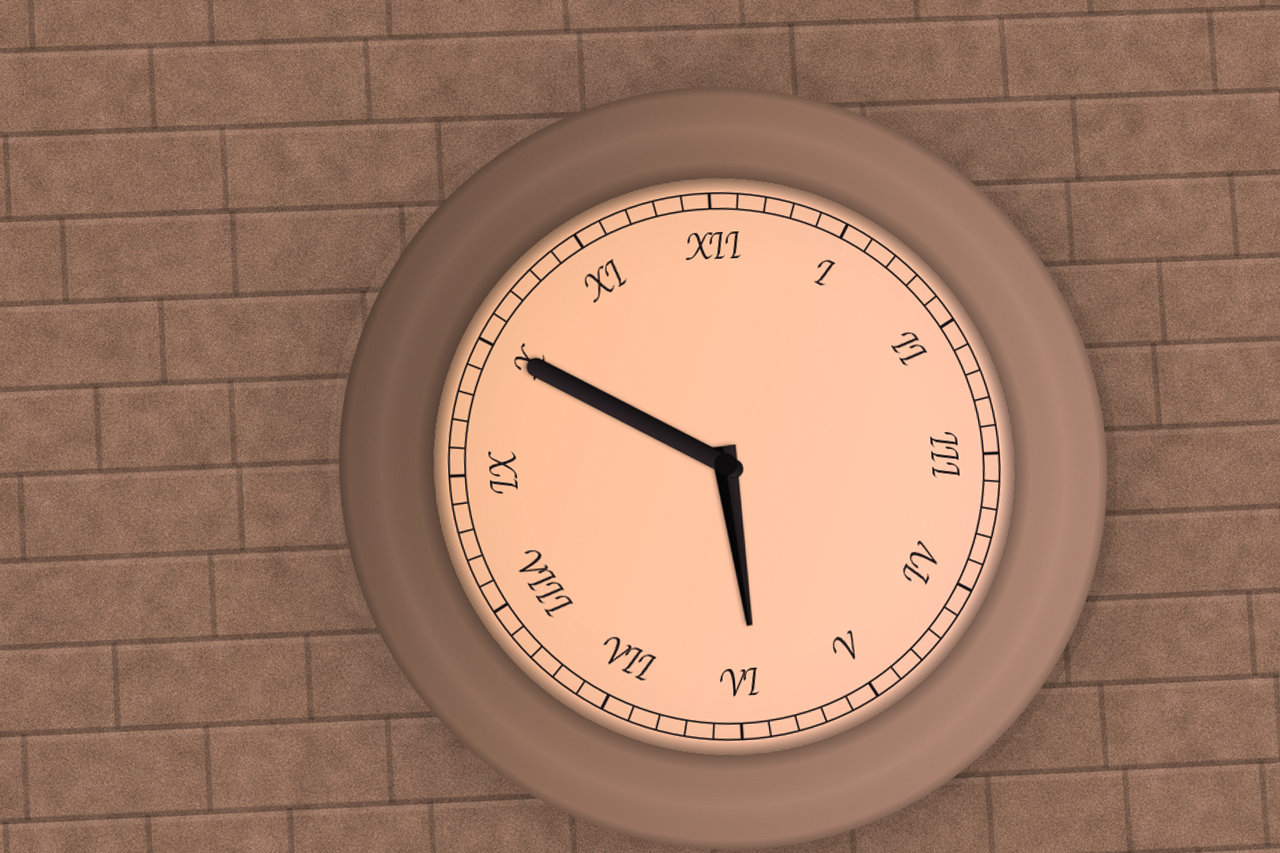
5:50
